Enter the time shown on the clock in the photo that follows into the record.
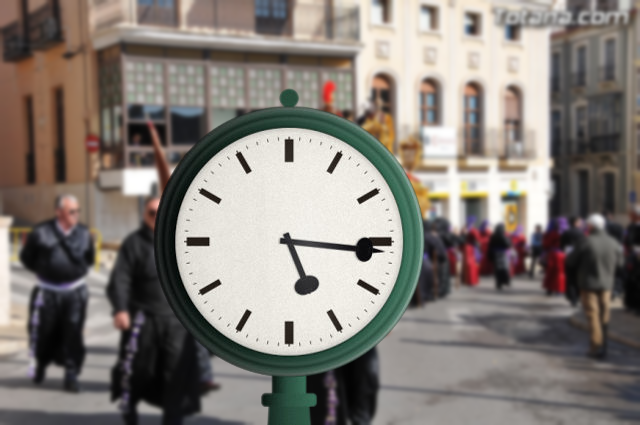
5:16
